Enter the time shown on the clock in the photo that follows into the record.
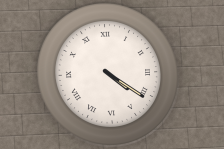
4:21
